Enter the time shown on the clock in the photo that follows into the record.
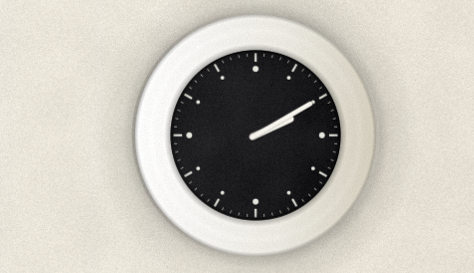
2:10
